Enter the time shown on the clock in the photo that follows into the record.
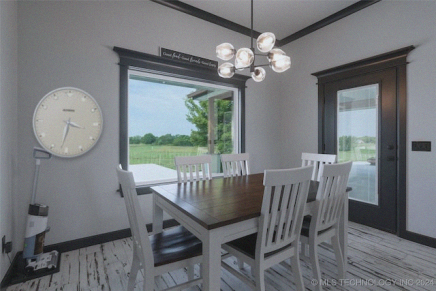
3:32
